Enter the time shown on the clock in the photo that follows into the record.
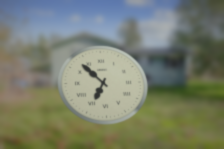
6:53
